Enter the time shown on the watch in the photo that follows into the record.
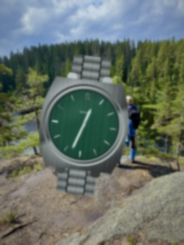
12:33
